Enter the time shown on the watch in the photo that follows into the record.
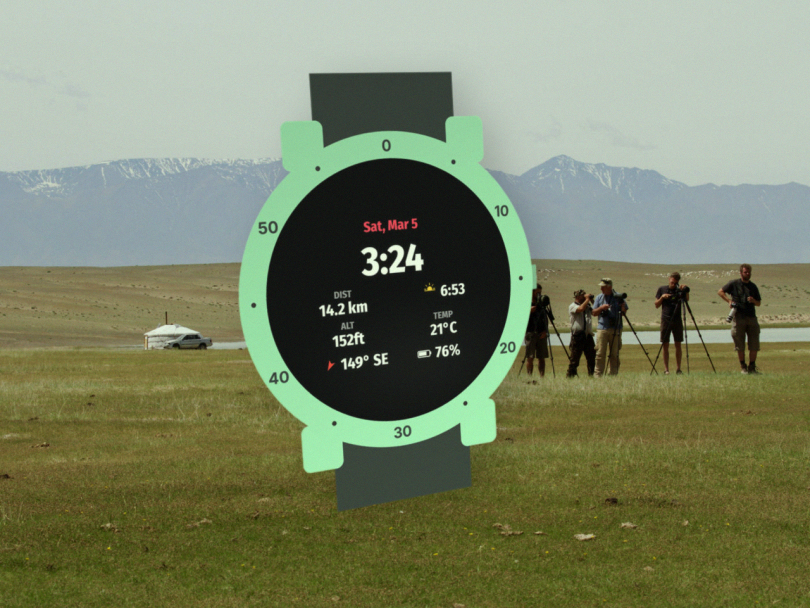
3:24
